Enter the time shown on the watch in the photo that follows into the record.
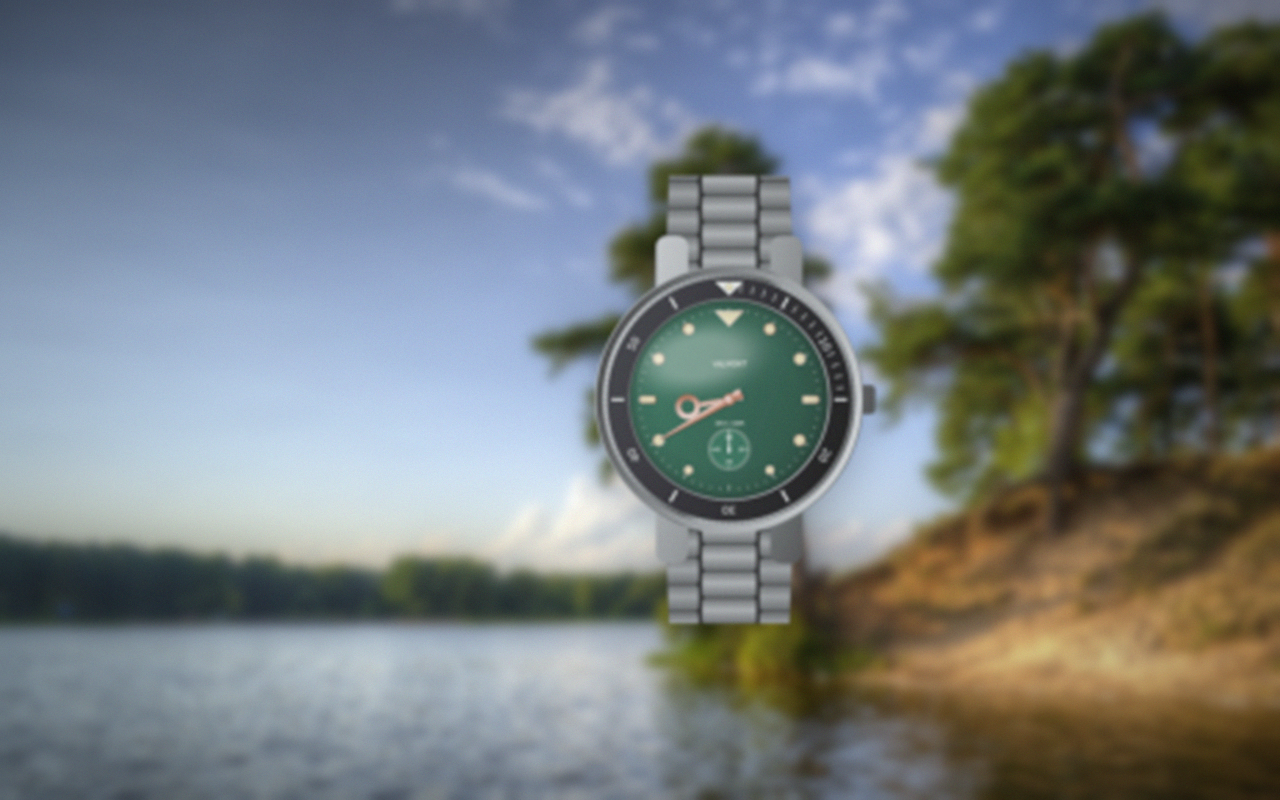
8:40
